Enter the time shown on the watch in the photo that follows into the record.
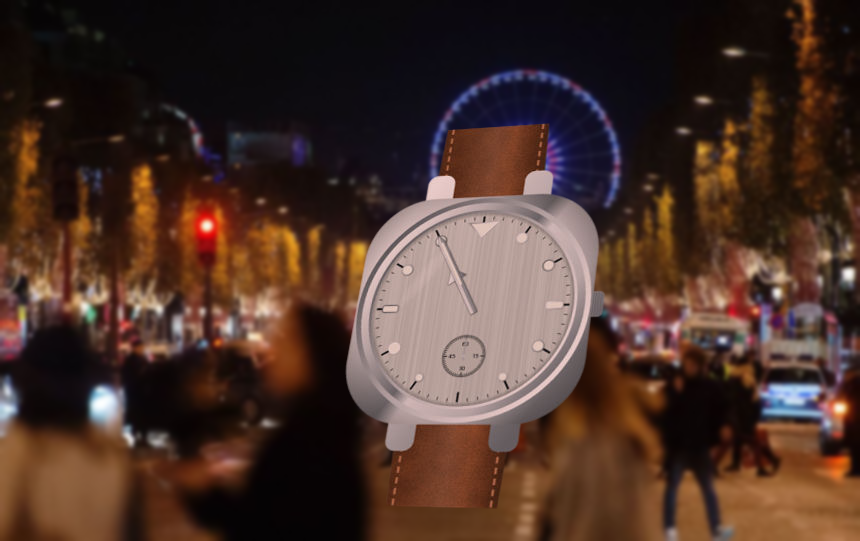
10:55
